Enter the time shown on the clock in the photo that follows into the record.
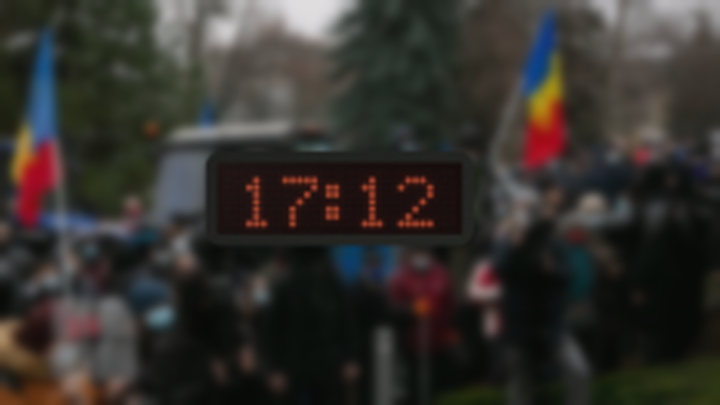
17:12
